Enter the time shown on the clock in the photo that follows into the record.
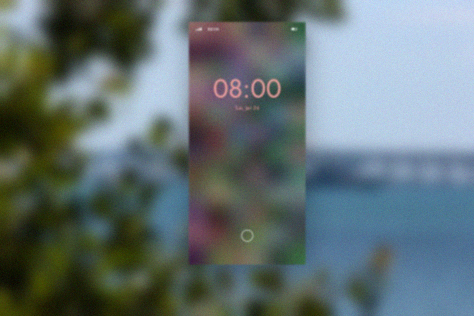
8:00
